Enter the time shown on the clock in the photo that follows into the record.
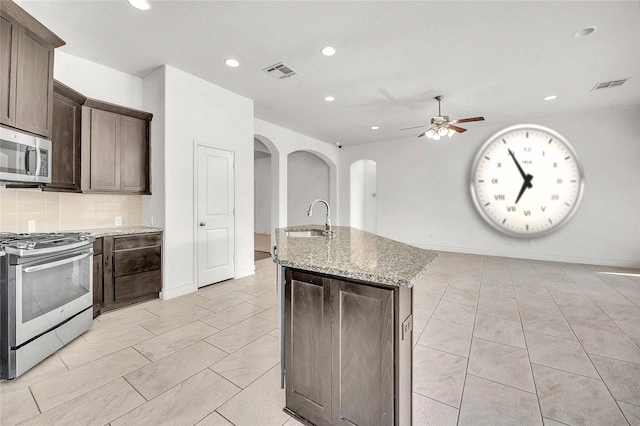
6:55
